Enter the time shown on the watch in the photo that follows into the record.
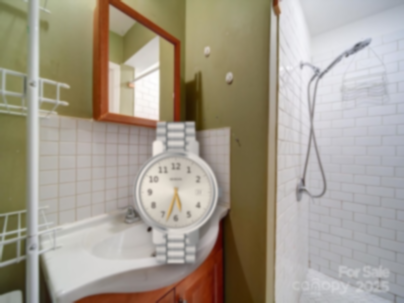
5:33
